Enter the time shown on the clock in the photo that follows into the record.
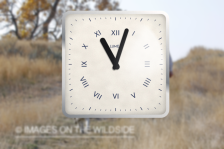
11:03
